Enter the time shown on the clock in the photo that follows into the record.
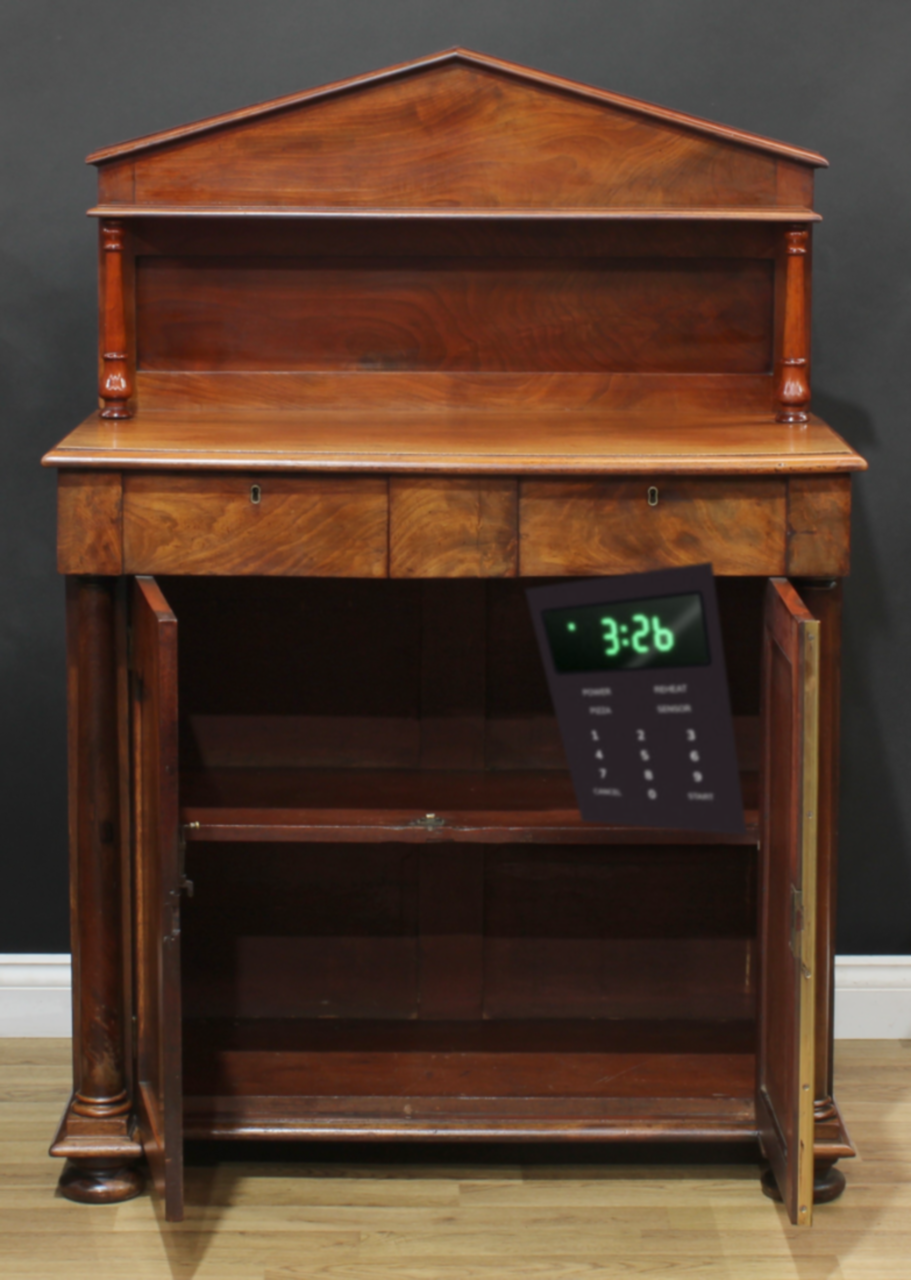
3:26
